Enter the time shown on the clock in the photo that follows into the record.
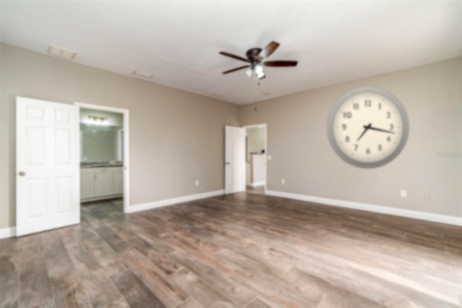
7:17
